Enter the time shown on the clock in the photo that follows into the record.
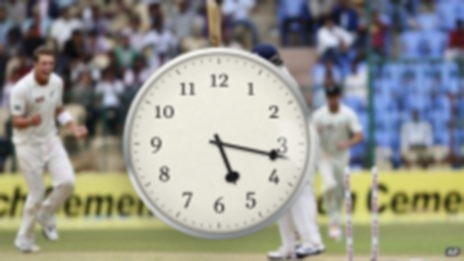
5:17
